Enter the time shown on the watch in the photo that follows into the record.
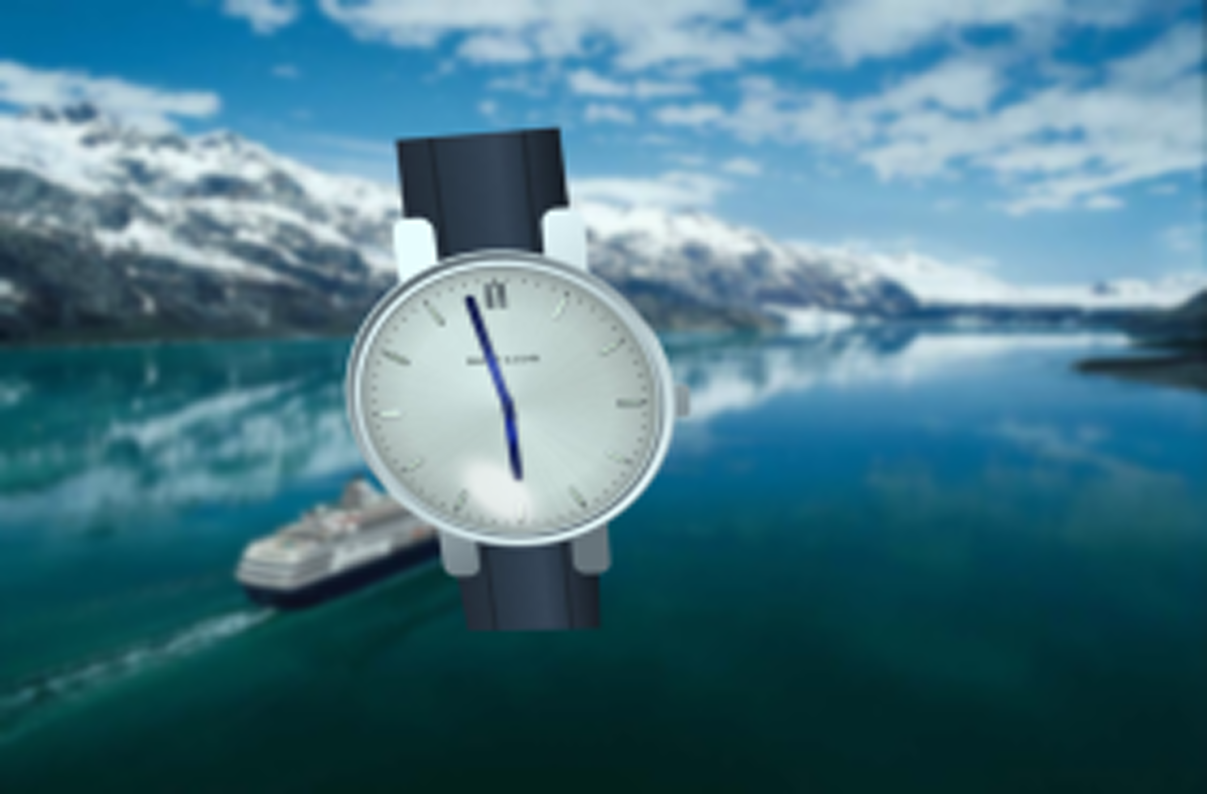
5:58
